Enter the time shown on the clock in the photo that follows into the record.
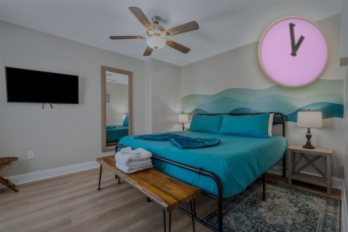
12:59
